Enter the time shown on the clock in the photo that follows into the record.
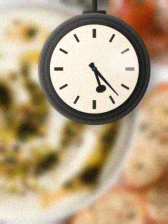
5:23
